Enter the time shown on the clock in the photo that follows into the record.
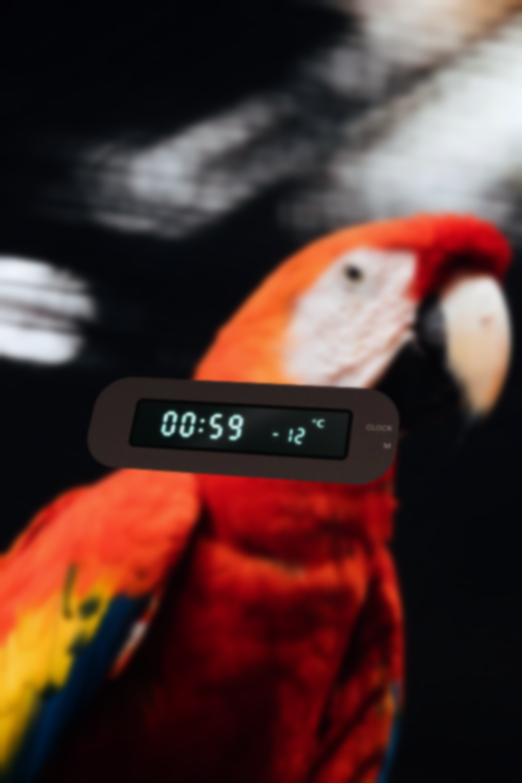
0:59
